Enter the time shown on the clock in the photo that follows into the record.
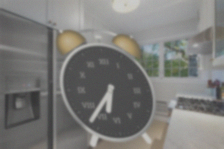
6:37
